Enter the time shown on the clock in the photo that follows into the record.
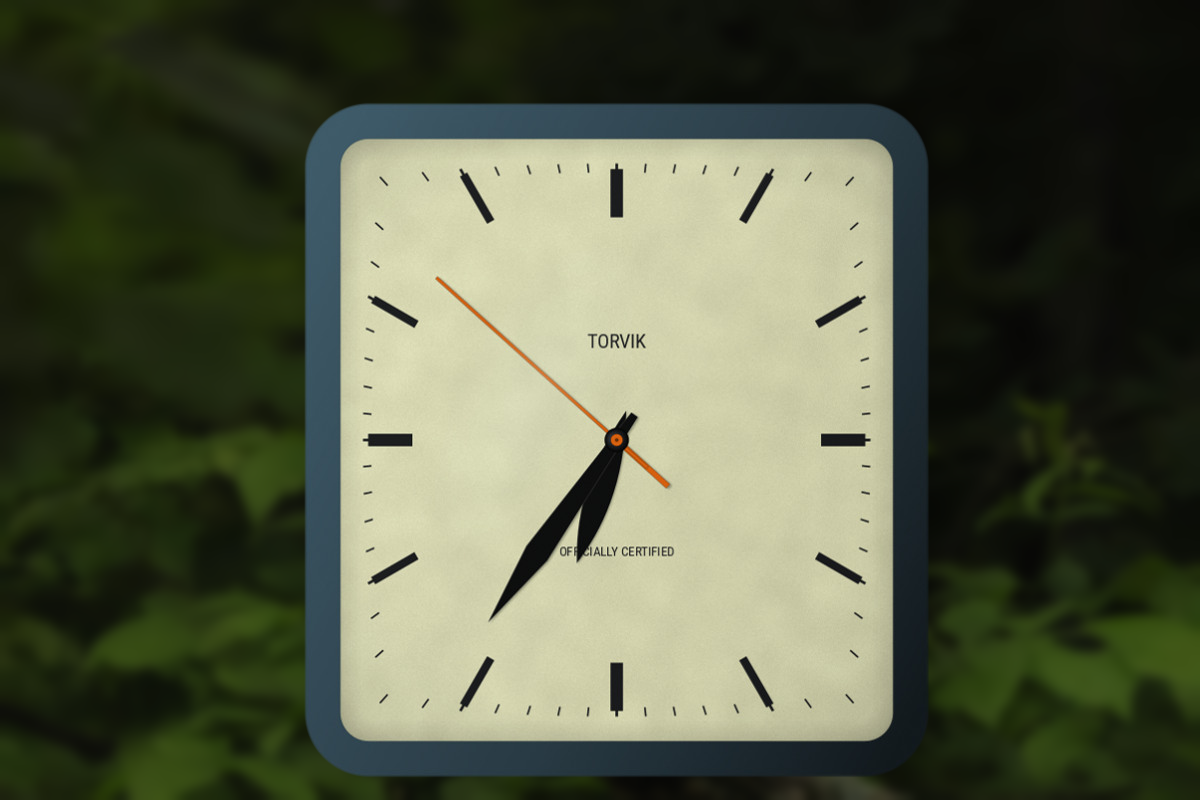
6:35:52
